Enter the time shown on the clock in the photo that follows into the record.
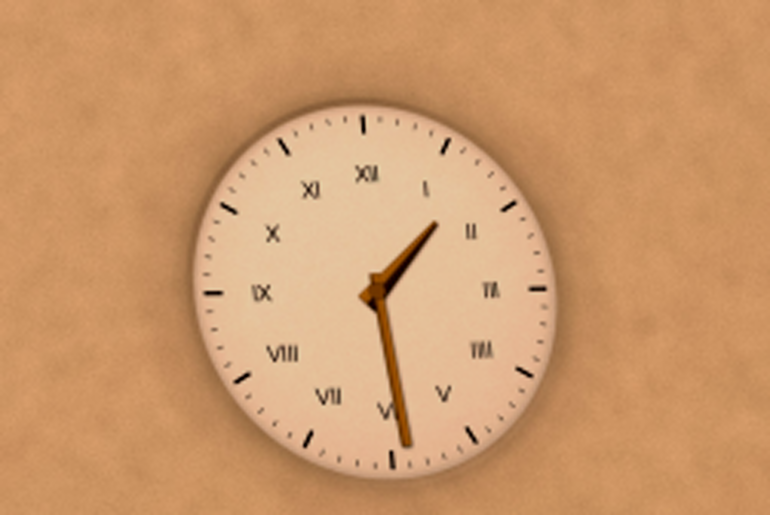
1:29
